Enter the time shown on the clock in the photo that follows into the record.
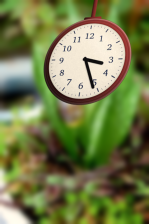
3:26
